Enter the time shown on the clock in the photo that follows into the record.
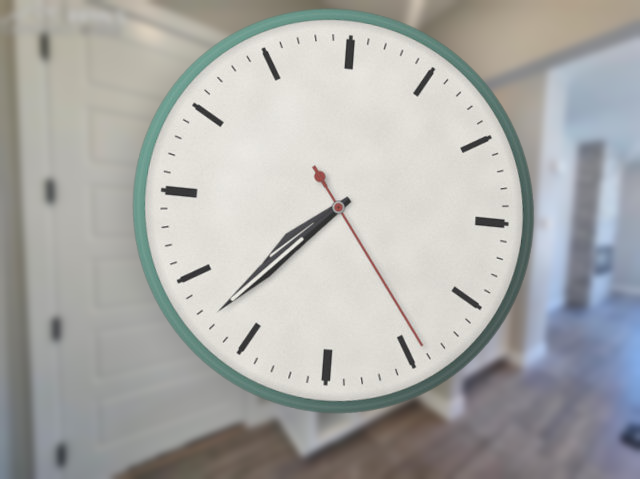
7:37:24
